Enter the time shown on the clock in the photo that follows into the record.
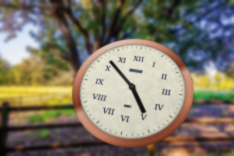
4:52
